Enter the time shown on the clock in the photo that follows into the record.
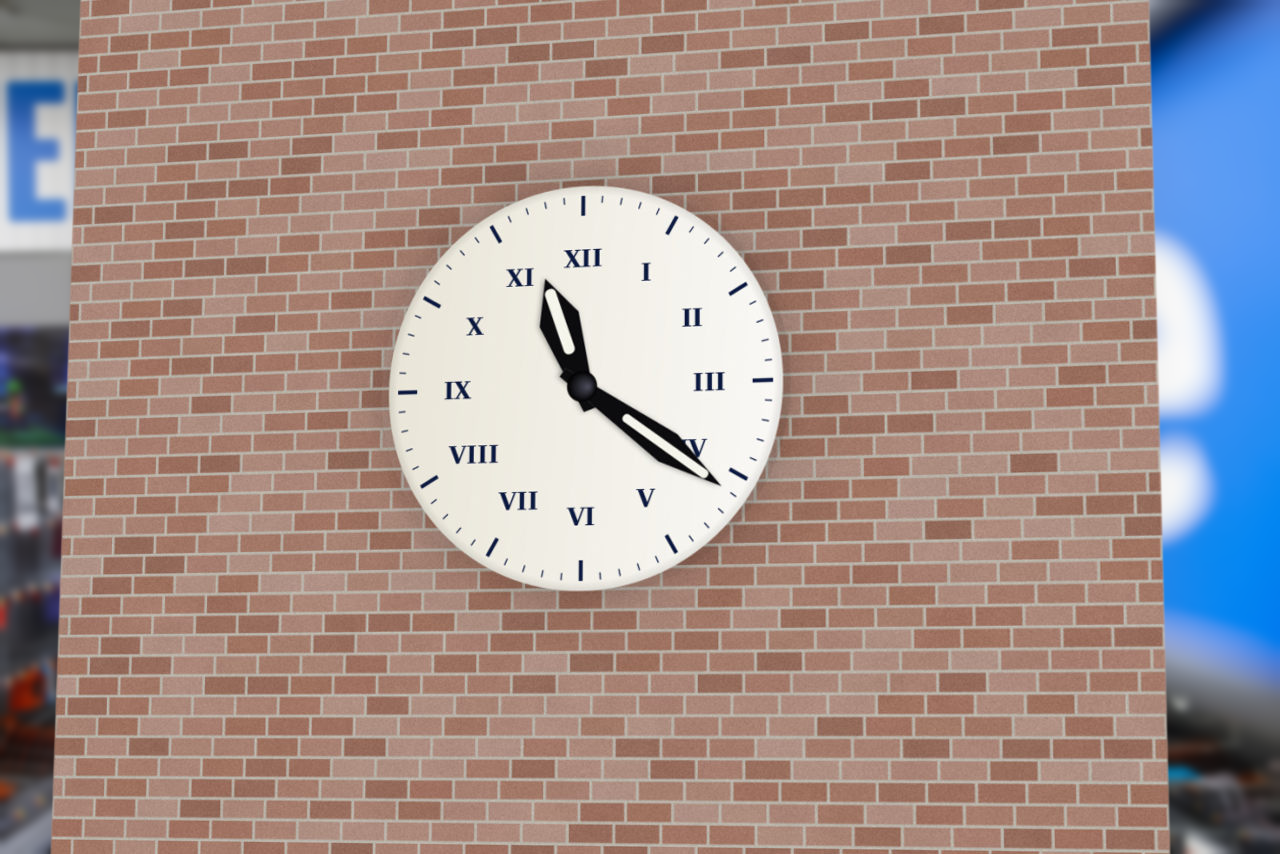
11:21
